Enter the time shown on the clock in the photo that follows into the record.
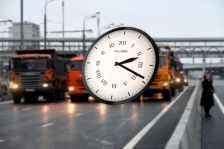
2:19
